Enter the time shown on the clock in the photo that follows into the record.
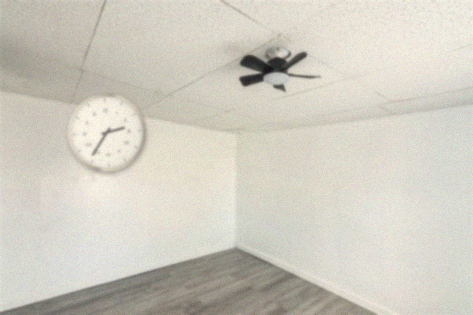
2:36
